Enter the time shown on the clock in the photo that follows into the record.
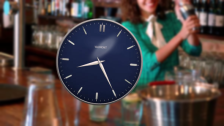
8:25
